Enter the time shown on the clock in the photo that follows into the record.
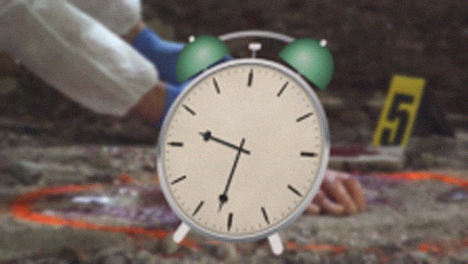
9:32
